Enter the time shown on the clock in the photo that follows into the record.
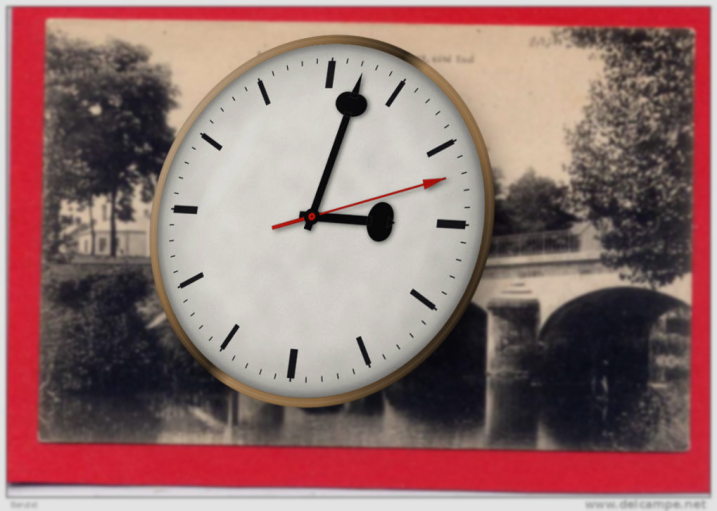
3:02:12
